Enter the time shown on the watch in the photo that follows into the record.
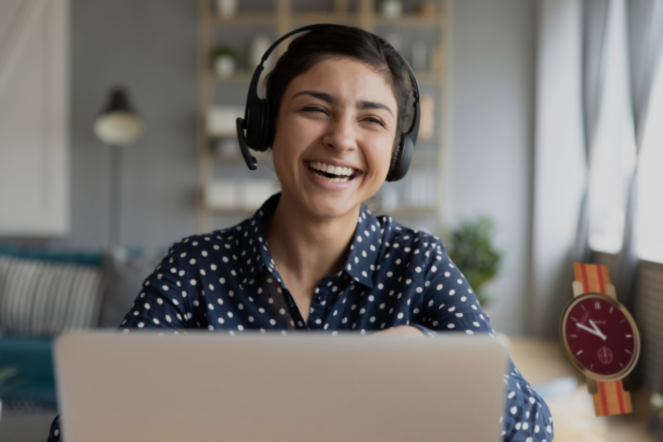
10:49
